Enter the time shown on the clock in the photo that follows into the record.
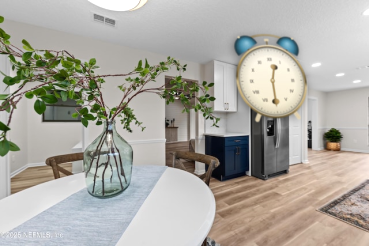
12:30
